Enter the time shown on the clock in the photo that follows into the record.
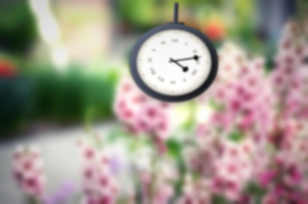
4:13
